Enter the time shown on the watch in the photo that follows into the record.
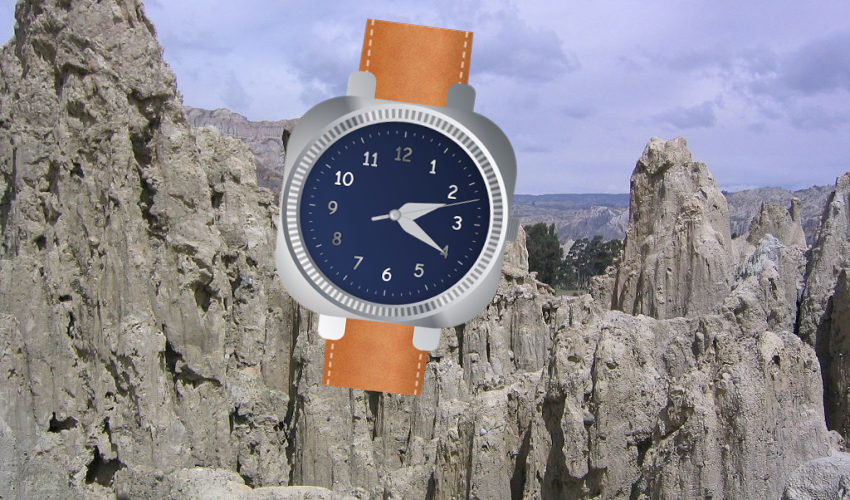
2:20:12
